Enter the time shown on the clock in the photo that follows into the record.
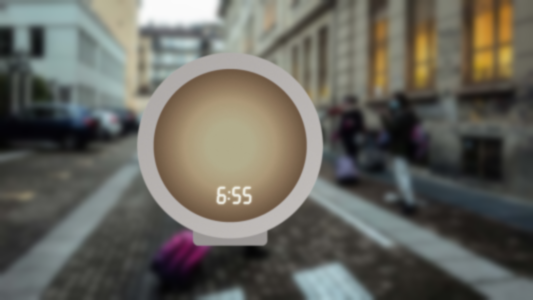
6:55
